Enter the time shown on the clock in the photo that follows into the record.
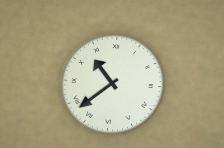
10:38
